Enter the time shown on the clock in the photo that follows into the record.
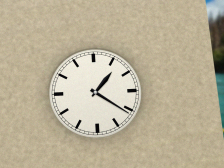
1:21
